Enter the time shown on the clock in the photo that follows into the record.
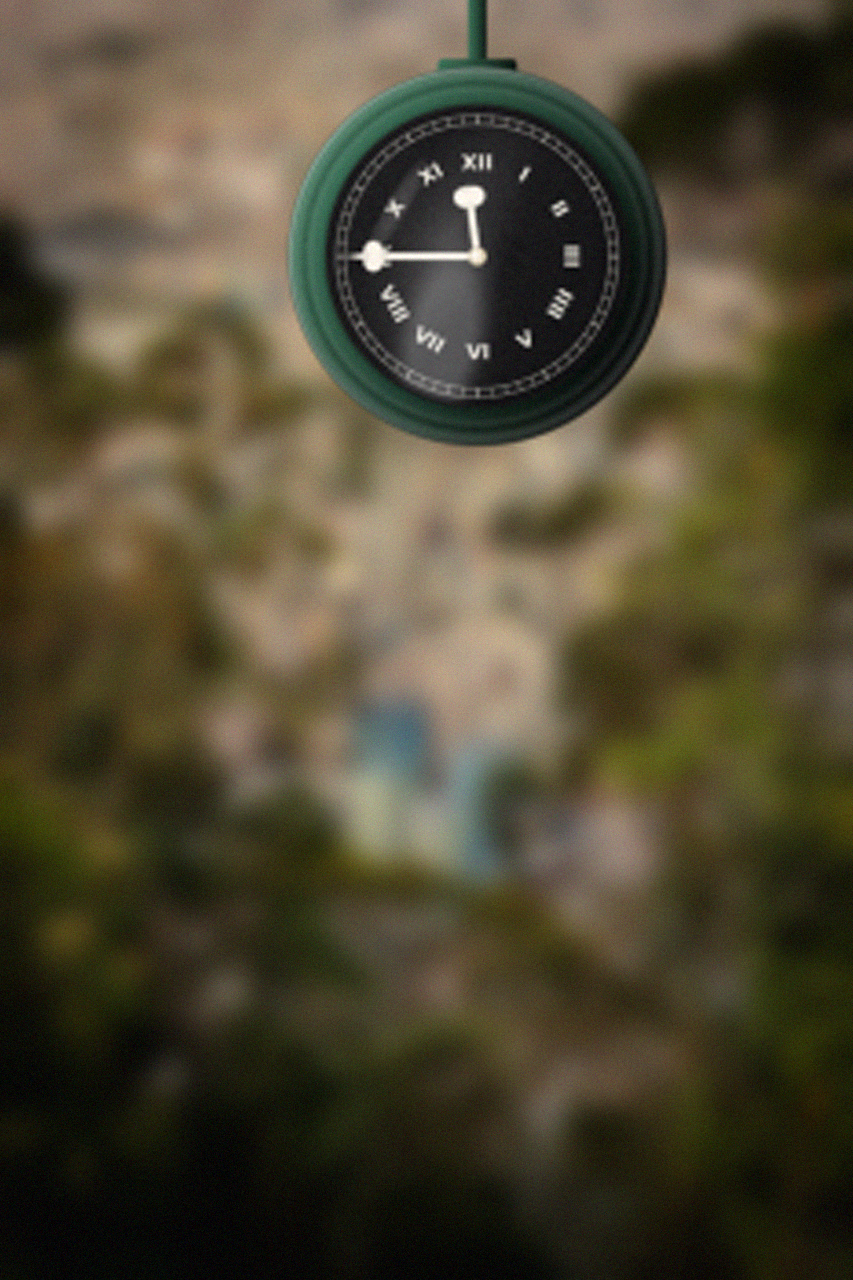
11:45
